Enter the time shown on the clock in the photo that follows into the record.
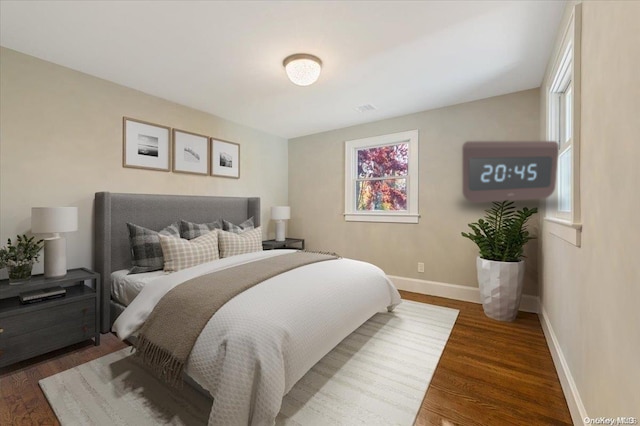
20:45
